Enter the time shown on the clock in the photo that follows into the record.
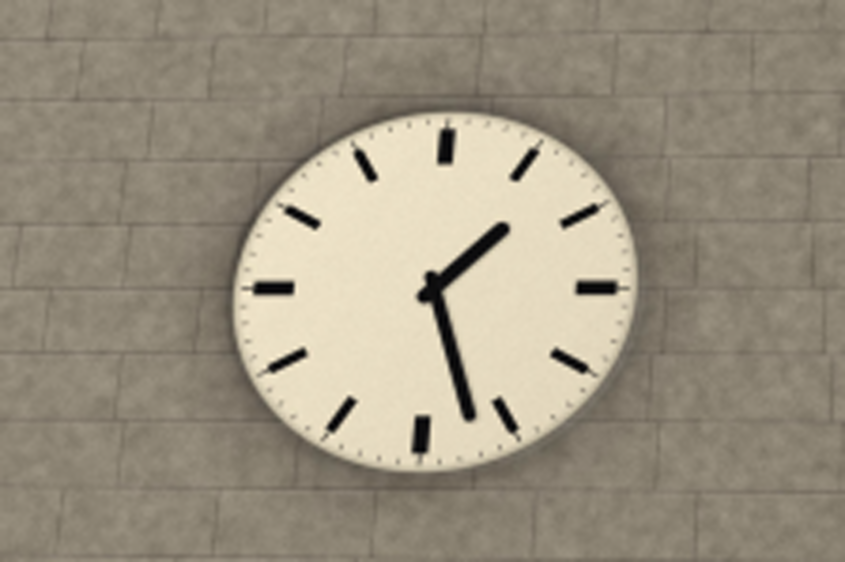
1:27
